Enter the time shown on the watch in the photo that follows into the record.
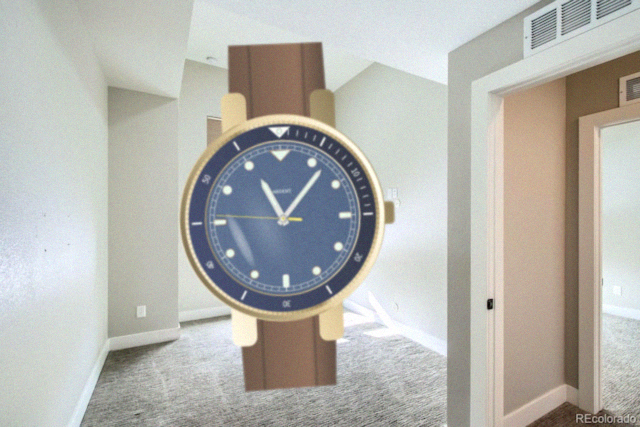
11:06:46
